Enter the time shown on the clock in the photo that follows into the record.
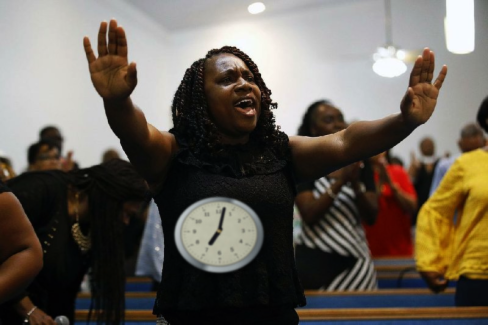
7:02
